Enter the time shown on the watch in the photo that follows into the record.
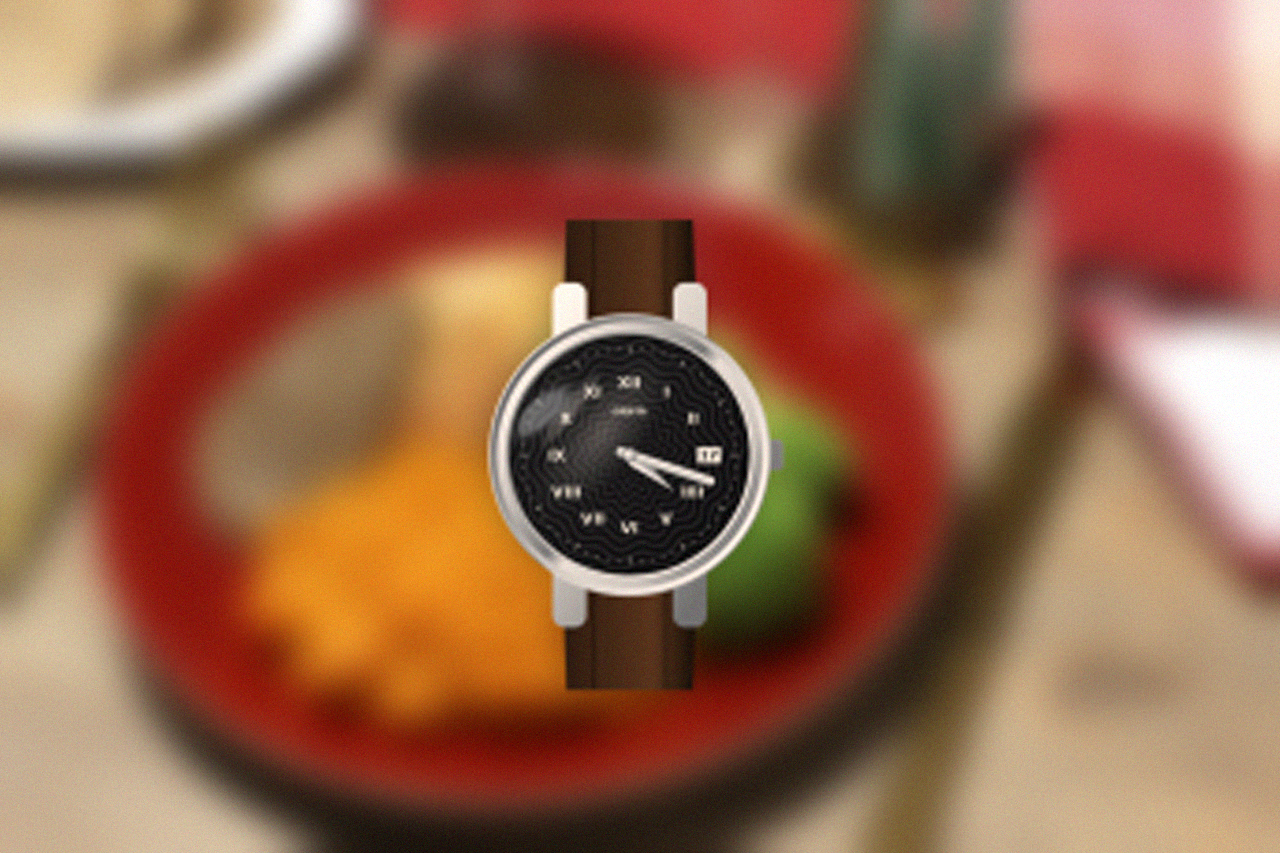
4:18
